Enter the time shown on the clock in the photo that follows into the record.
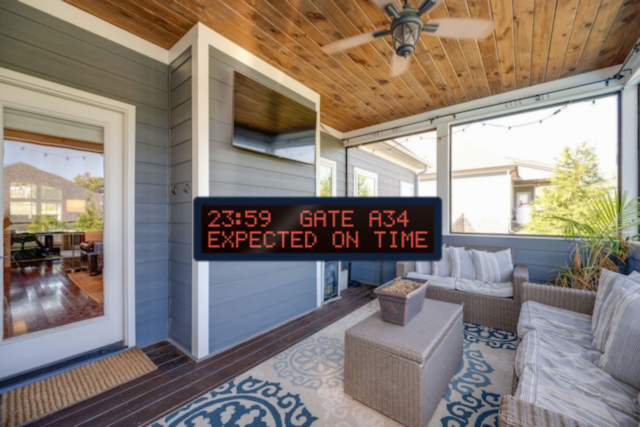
23:59
